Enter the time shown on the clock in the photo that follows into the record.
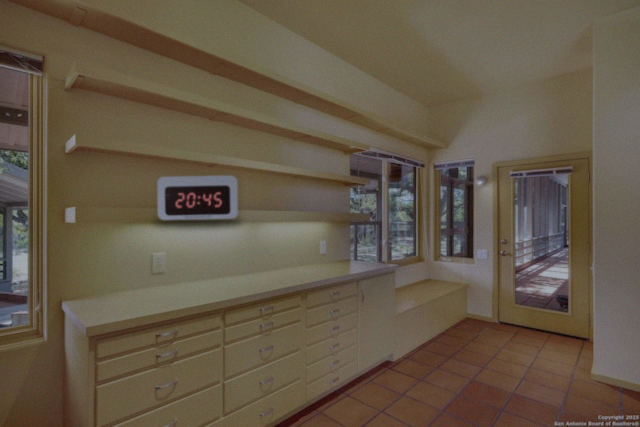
20:45
